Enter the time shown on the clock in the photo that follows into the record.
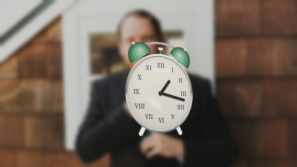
1:17
